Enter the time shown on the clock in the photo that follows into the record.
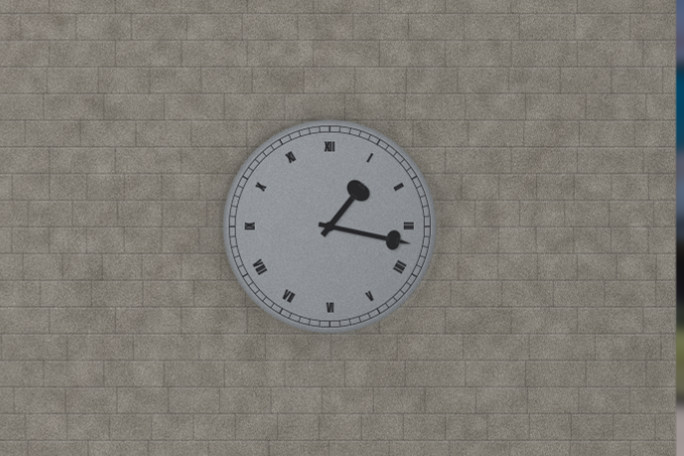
1:17
